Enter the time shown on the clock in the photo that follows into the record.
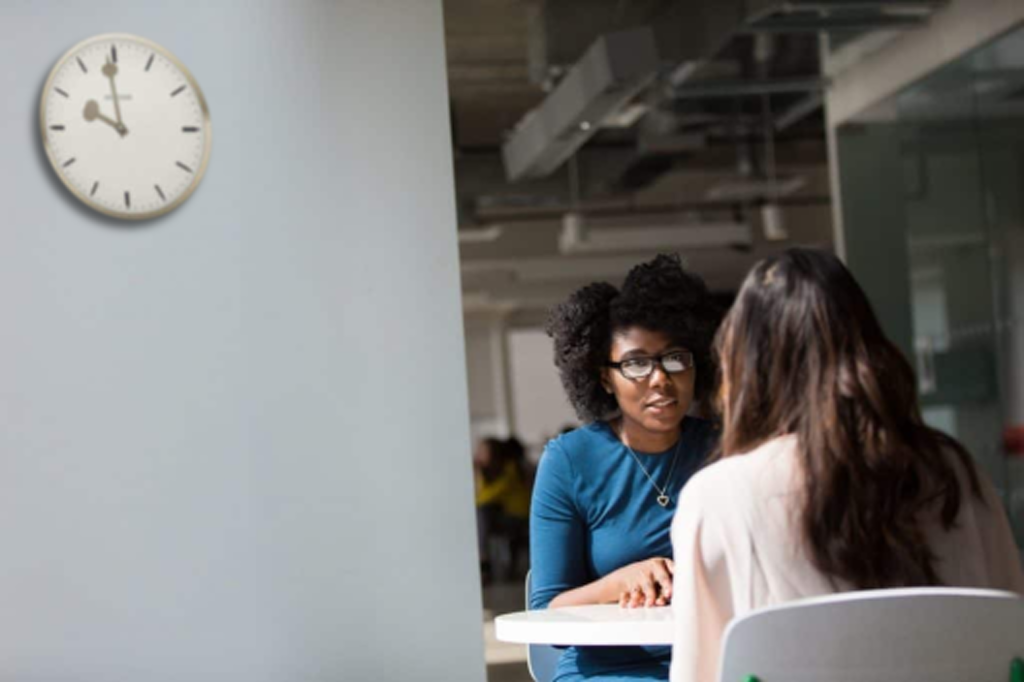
9:59
